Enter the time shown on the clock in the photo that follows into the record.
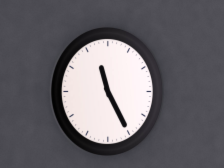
11:25
